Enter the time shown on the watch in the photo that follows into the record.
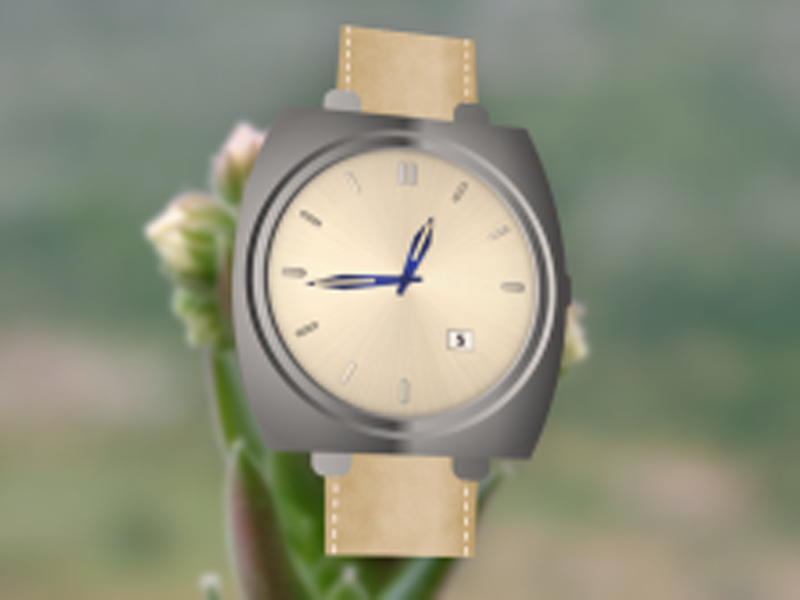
12:44
